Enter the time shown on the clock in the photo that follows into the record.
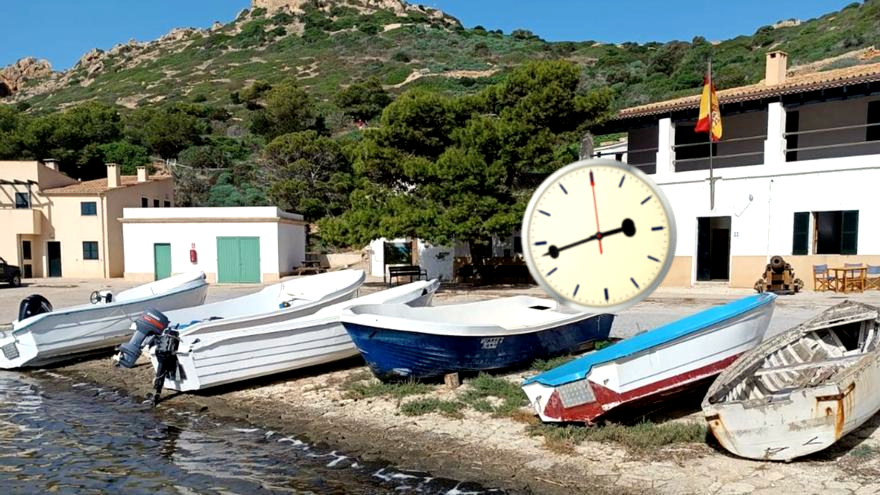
2:43:00
